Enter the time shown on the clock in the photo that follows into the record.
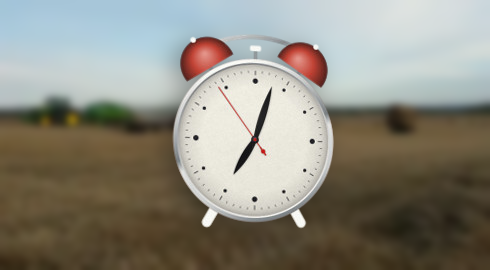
7:02:54
